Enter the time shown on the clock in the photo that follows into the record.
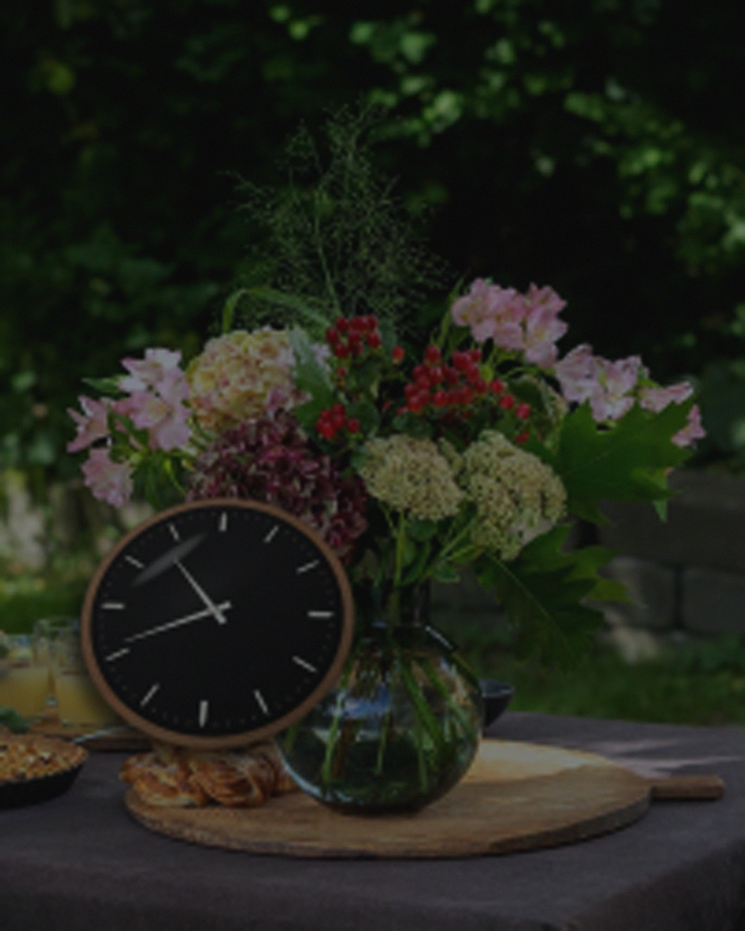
10:41
